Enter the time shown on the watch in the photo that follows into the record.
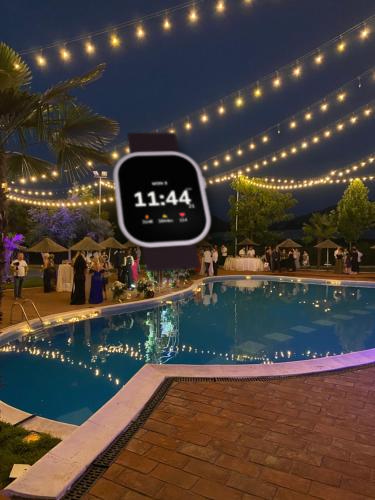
11:44
